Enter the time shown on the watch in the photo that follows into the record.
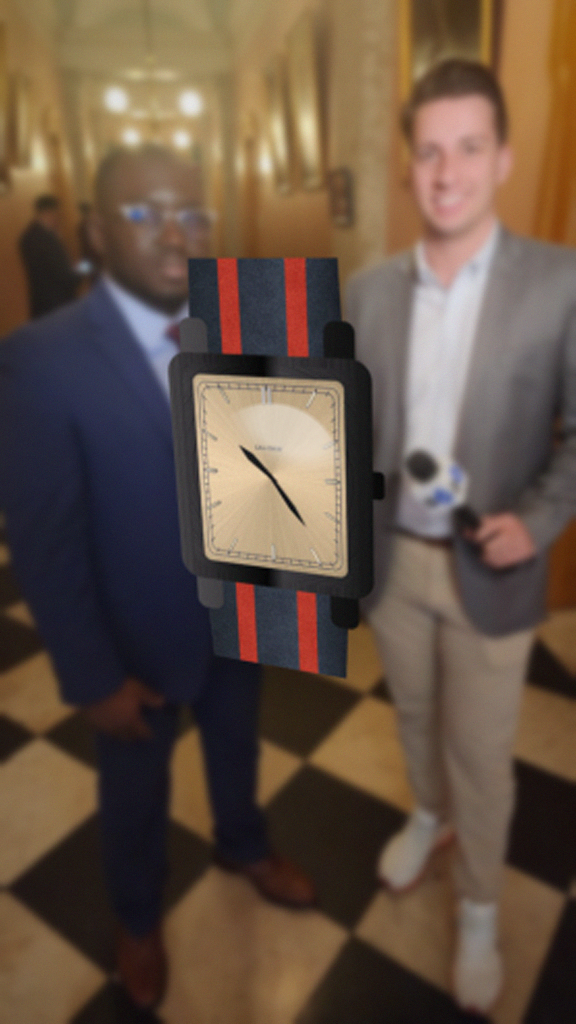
10:24
